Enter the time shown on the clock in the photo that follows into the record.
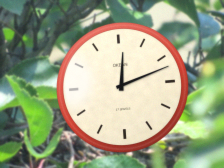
12:12
